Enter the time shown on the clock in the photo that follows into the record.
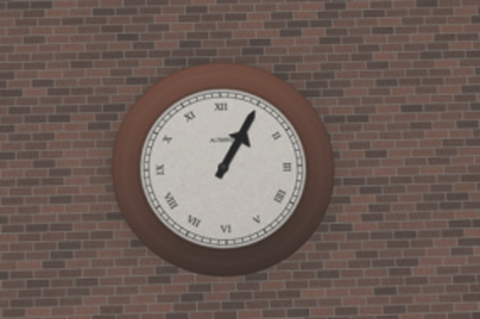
1:05
